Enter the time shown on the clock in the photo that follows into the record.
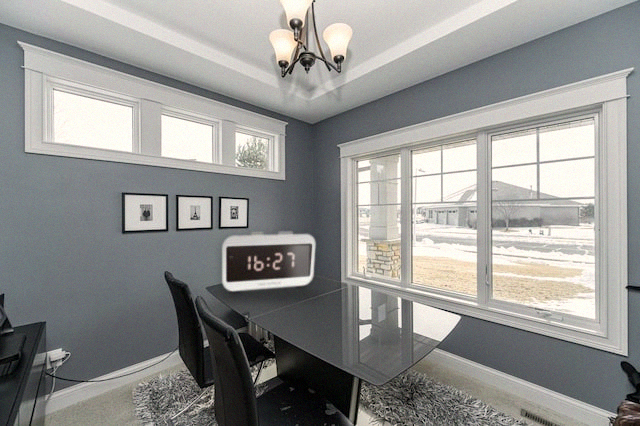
16:27
